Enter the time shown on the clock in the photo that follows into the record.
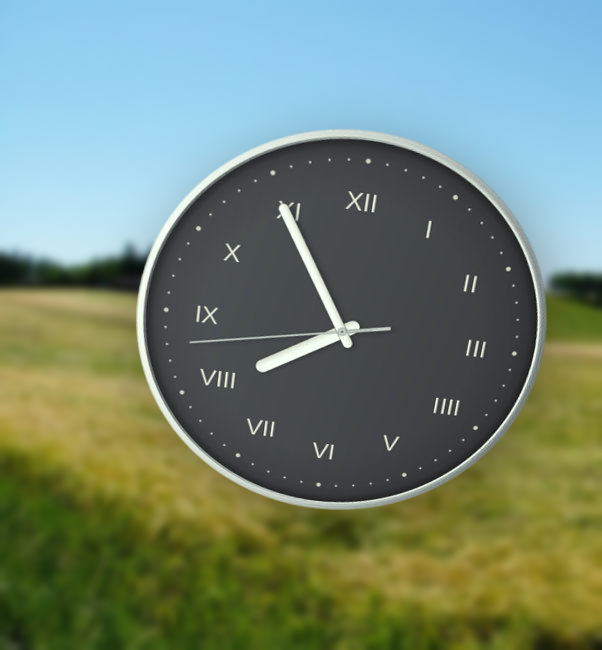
7:54:43
